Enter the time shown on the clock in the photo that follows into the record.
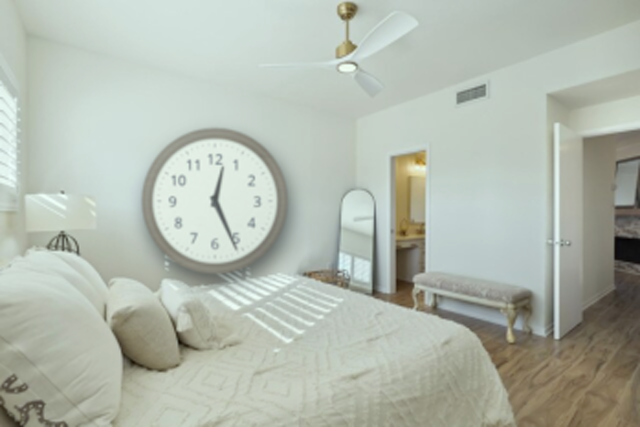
12:26
